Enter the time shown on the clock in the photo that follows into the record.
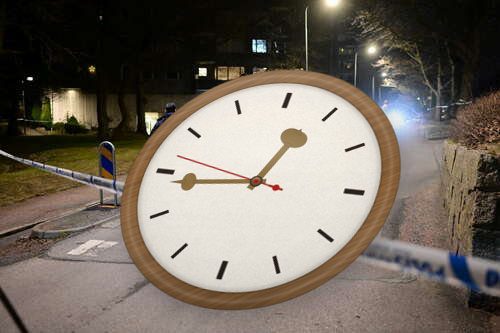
12:43:47
